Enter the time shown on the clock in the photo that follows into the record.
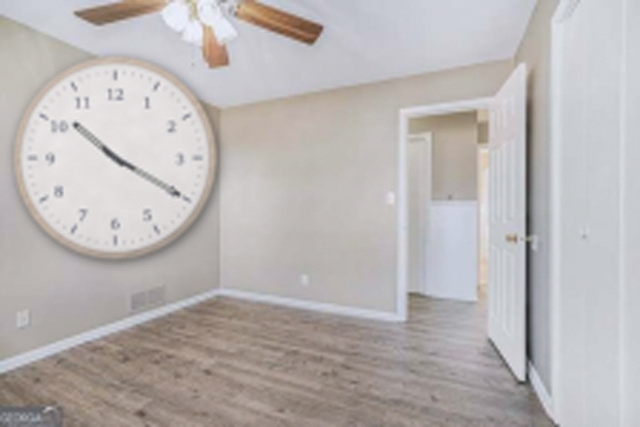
10:20
